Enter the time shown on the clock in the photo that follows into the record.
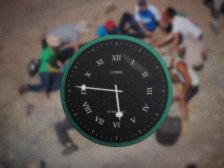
5:46
